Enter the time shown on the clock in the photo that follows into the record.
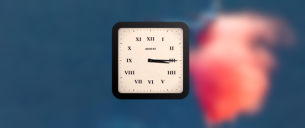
3:15
